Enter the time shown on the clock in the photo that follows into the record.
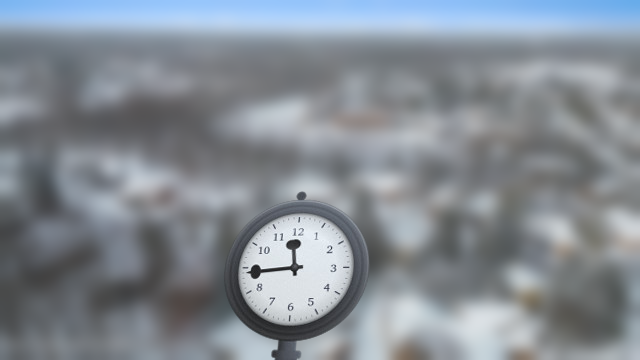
11:44
